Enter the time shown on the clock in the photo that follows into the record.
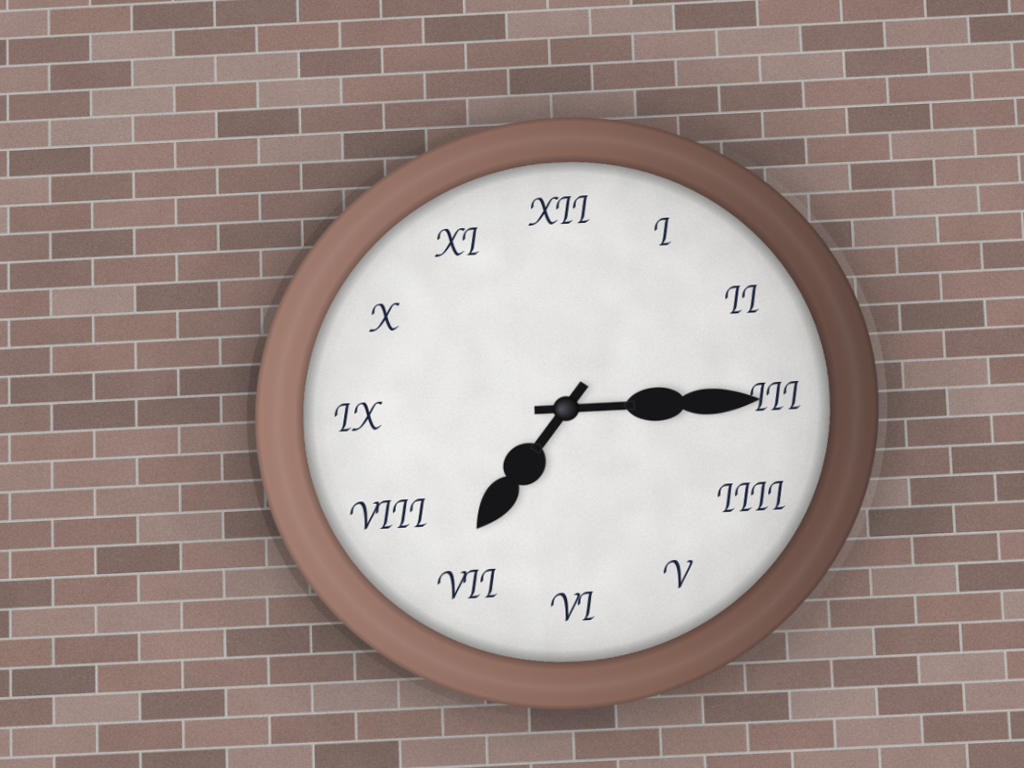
7:15
